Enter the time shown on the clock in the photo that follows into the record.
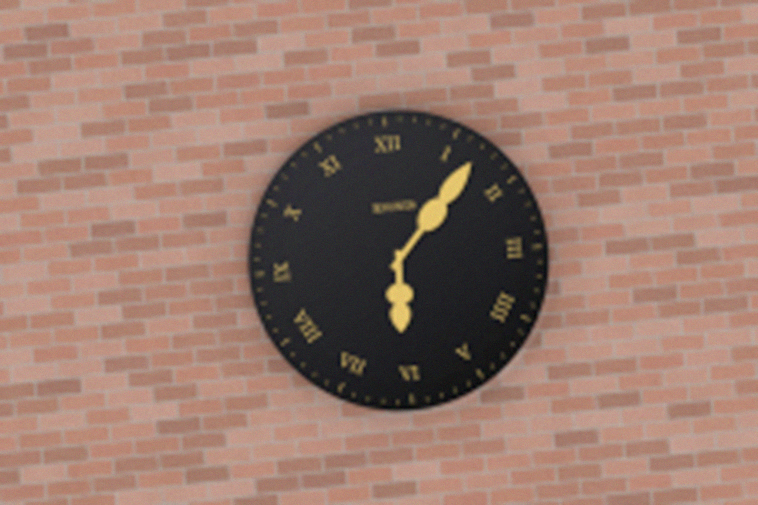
6:07
